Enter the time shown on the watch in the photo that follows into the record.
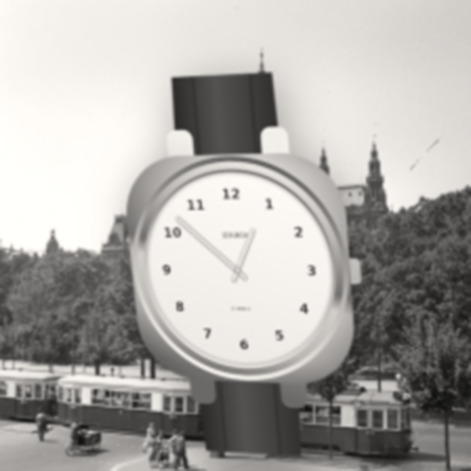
12:52
